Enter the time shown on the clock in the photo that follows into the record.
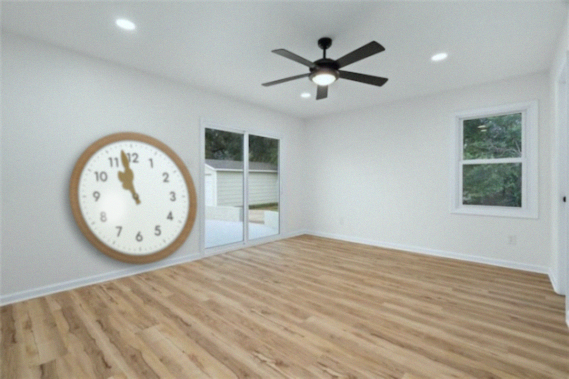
10:58
